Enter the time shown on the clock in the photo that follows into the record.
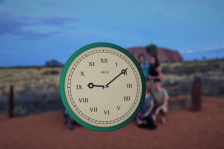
9:09
